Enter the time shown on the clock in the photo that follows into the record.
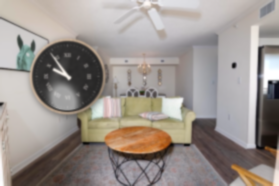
9:54
